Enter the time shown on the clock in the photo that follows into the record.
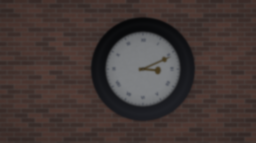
3:11
